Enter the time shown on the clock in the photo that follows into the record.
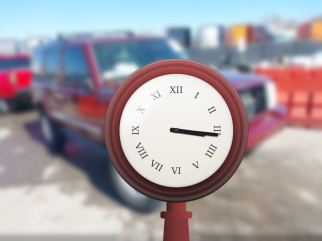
3:16
